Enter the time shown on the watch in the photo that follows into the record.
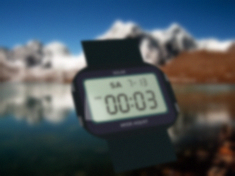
0:03
